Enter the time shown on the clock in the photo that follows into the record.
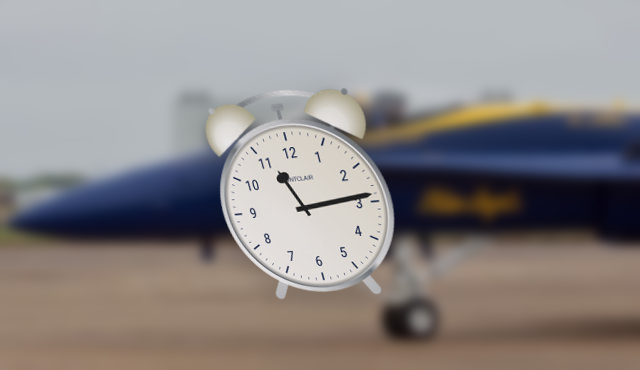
11:14
